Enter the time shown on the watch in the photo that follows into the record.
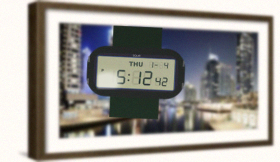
5:12:42
